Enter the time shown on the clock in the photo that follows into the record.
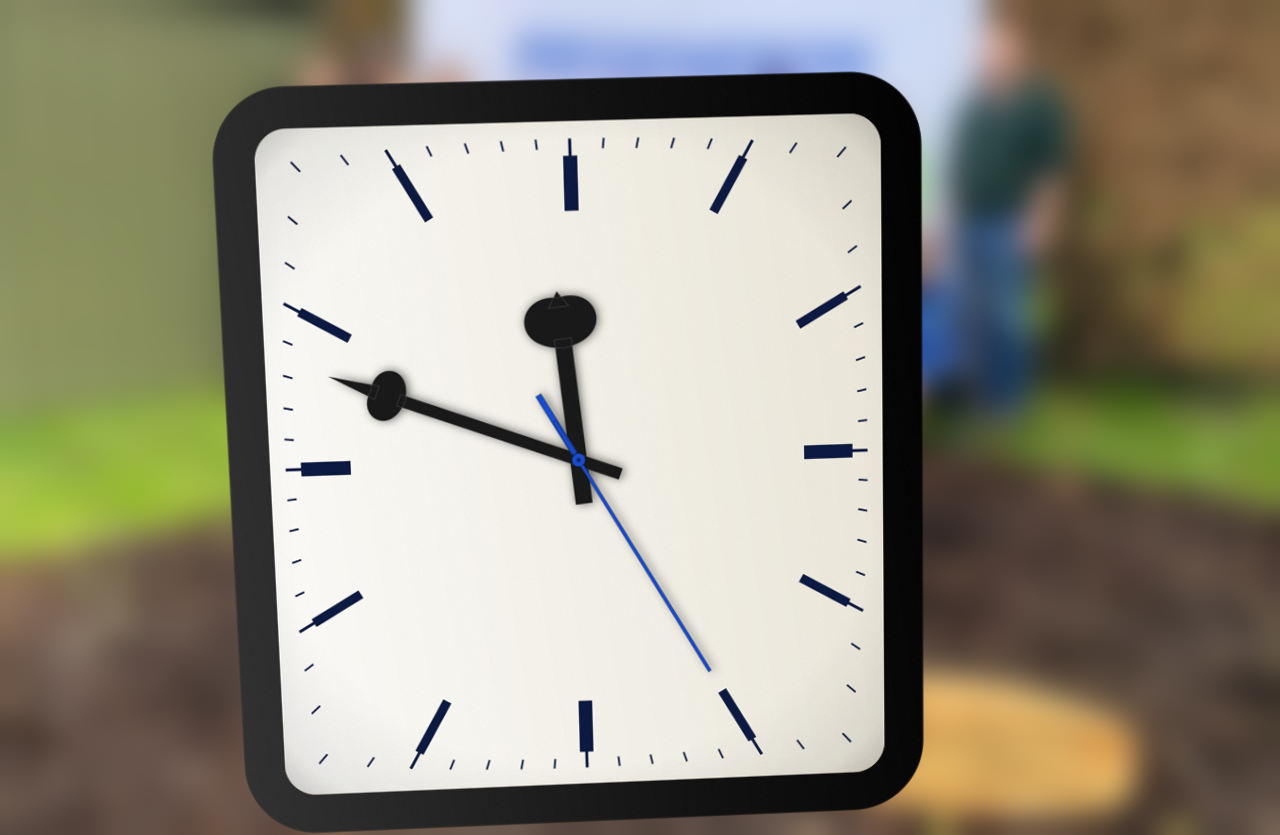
11:48:25
